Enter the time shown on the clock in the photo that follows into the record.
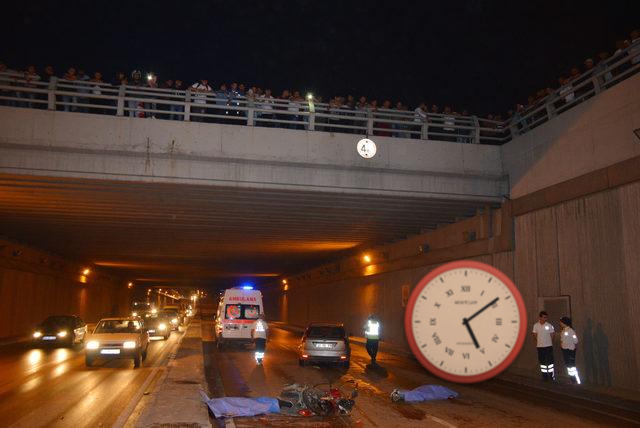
5:09
